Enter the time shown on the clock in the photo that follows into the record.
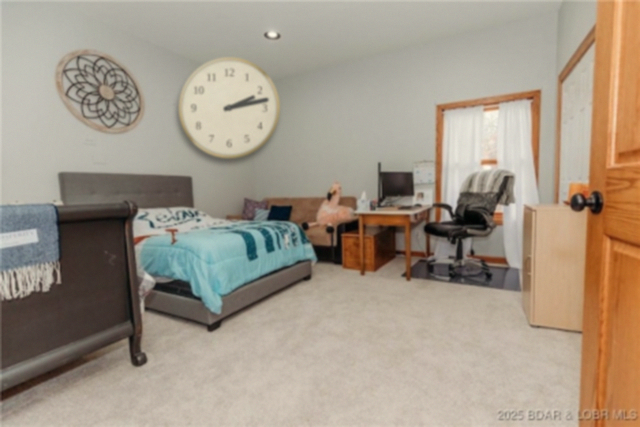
2:13
